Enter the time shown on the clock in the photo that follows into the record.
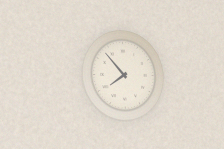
7:53
